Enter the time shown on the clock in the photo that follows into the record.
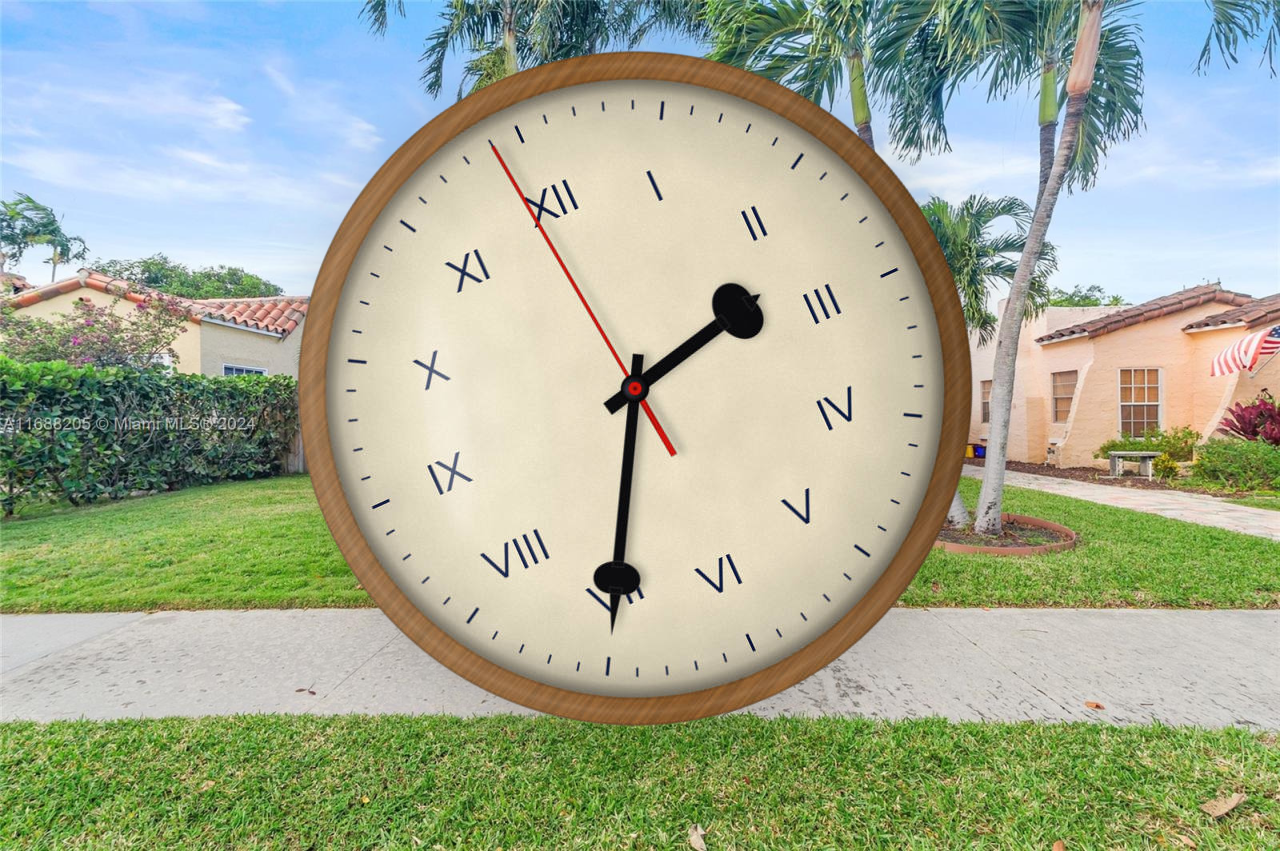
2:34:59
